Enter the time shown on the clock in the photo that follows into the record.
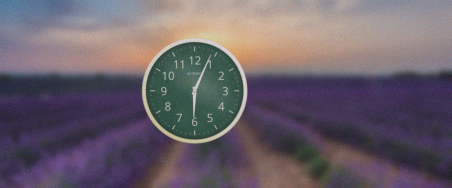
6:04
